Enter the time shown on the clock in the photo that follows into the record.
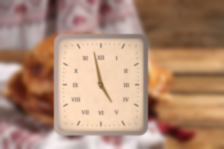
4:58
